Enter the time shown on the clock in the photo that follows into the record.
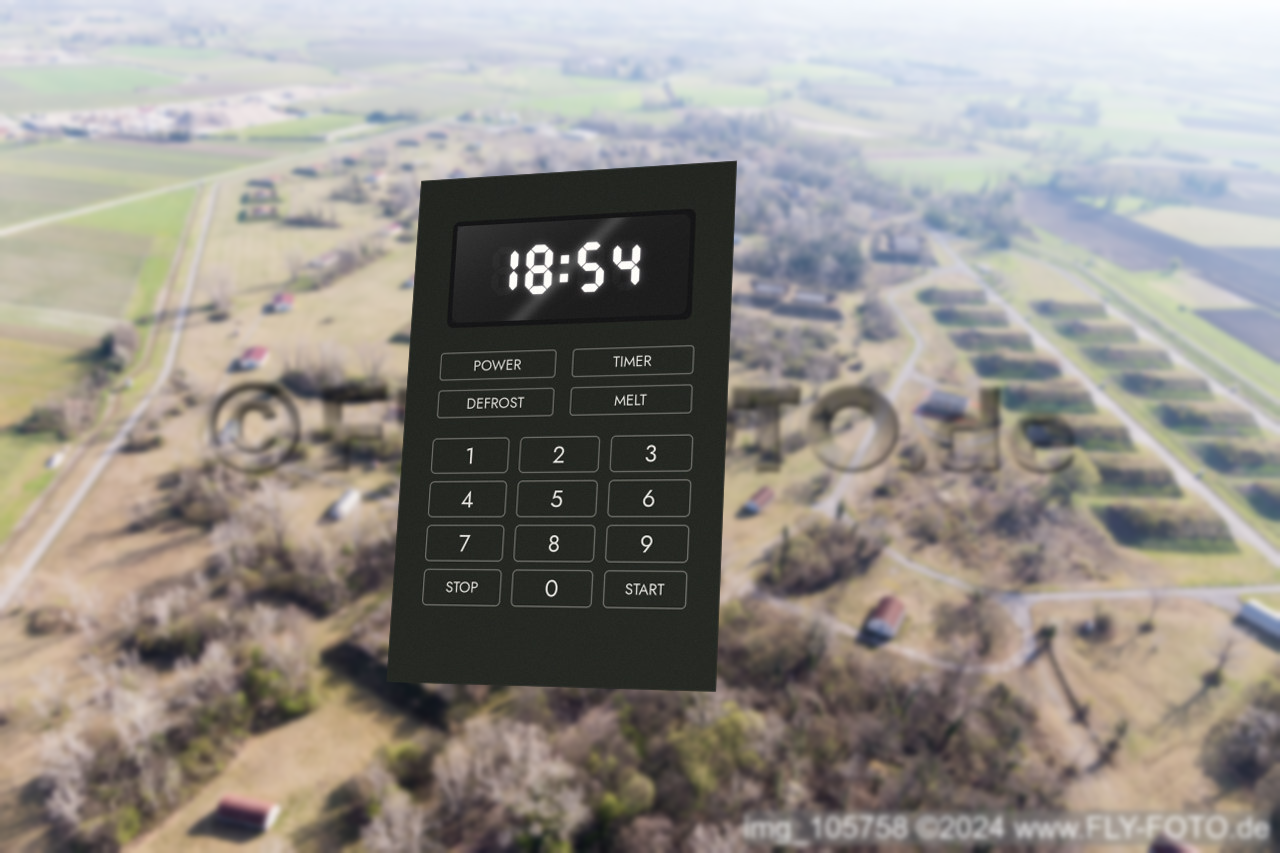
18:54
